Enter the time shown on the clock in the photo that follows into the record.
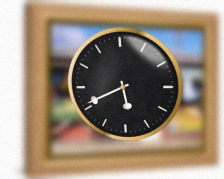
5:41
